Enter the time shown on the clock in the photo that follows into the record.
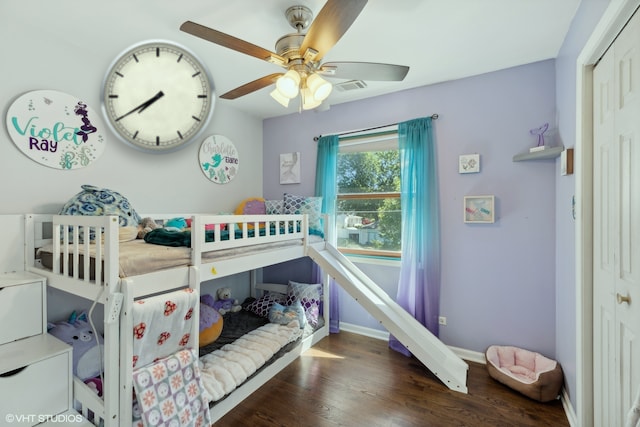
7:40
